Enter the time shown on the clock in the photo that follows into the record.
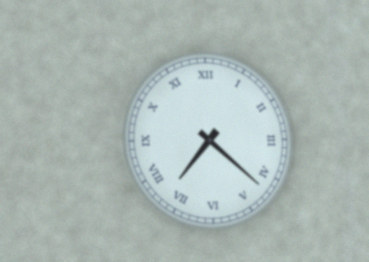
7:22
